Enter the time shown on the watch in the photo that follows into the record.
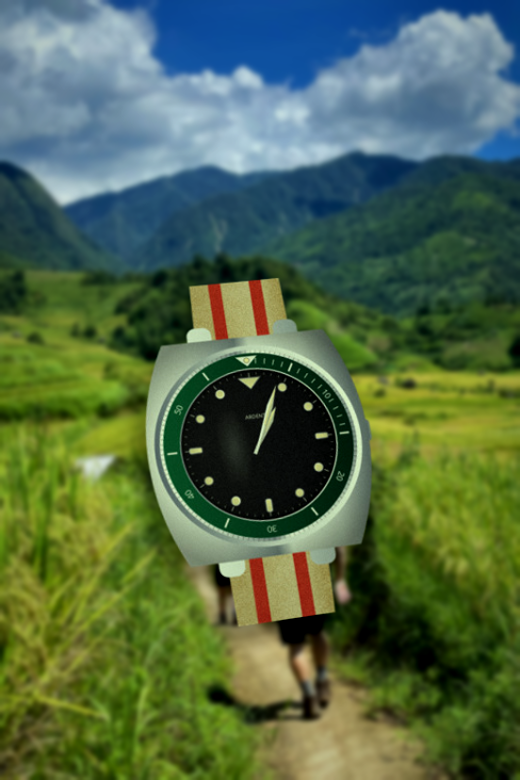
1:04
